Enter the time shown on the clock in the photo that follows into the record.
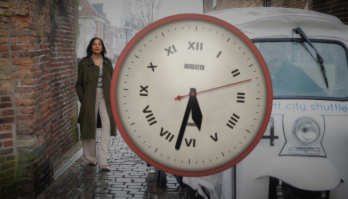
5:32:12
